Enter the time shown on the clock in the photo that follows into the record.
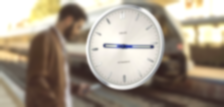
9:16
